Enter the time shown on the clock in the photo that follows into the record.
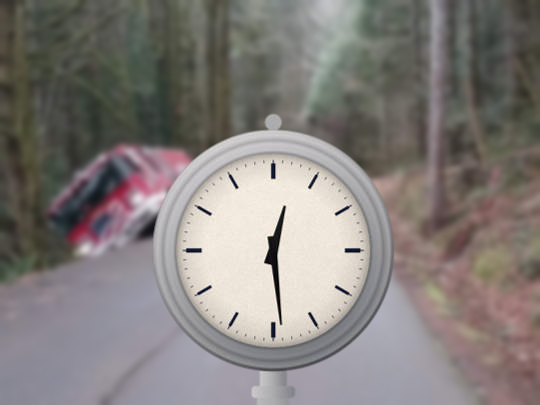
12:29
